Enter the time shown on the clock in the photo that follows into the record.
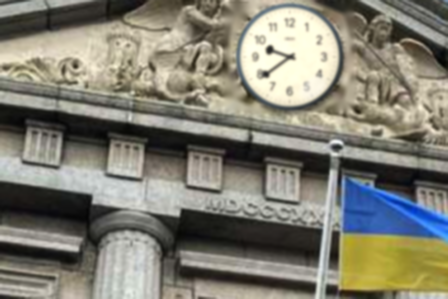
9:39
